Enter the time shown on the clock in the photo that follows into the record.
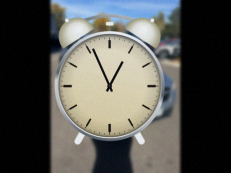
12:56
